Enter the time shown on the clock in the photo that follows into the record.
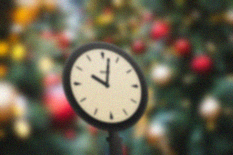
10:02
